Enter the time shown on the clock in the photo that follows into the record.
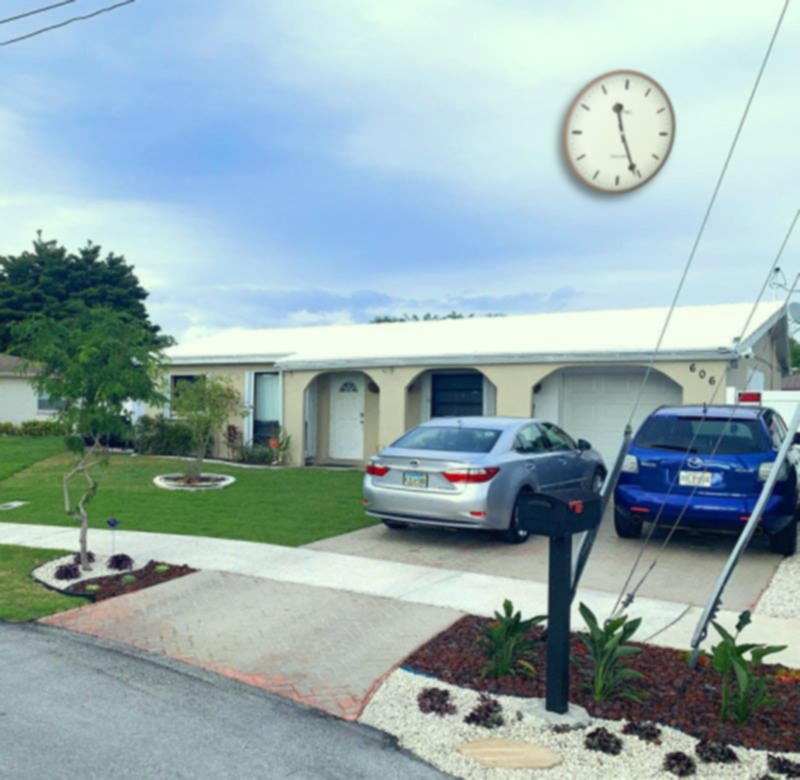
11:26
